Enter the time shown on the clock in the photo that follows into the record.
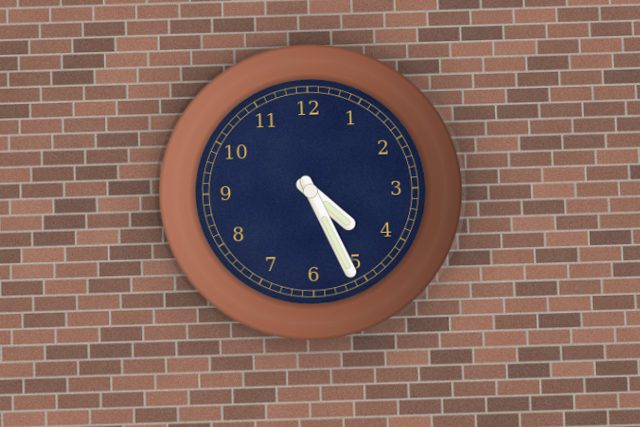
4:26
